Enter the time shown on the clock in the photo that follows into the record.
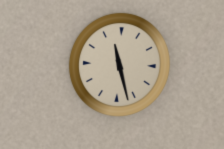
11:27
